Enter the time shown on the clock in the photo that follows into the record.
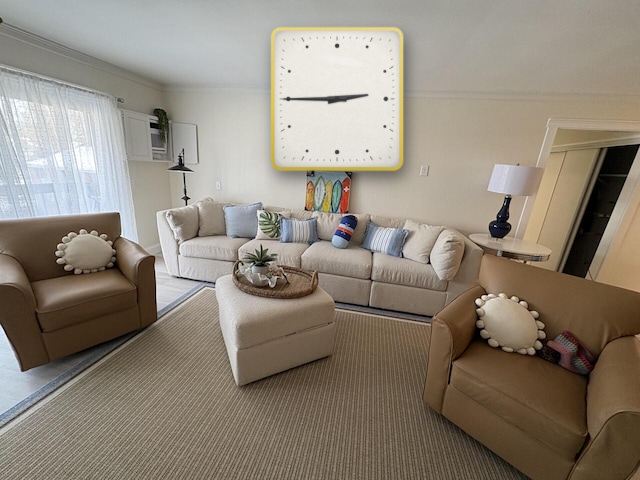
2:45
